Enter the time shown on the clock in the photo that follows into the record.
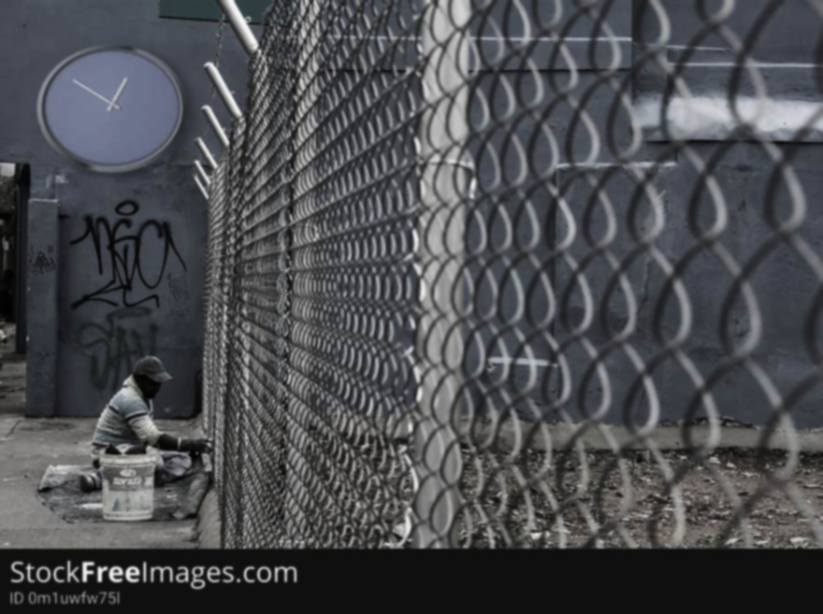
12:51
